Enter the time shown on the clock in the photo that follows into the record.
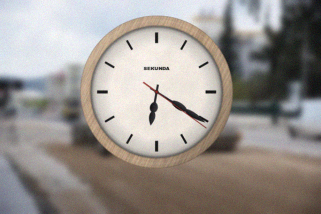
6:20:21
